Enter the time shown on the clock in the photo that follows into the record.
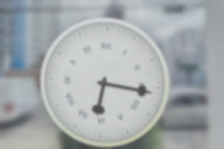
6:16
